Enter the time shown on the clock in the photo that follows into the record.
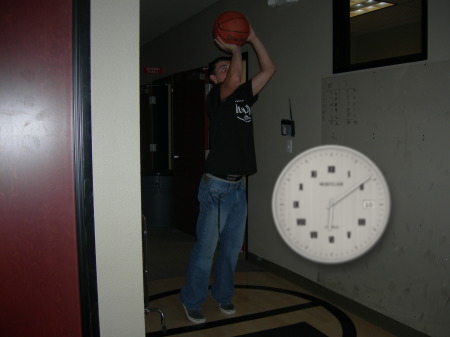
6:09
